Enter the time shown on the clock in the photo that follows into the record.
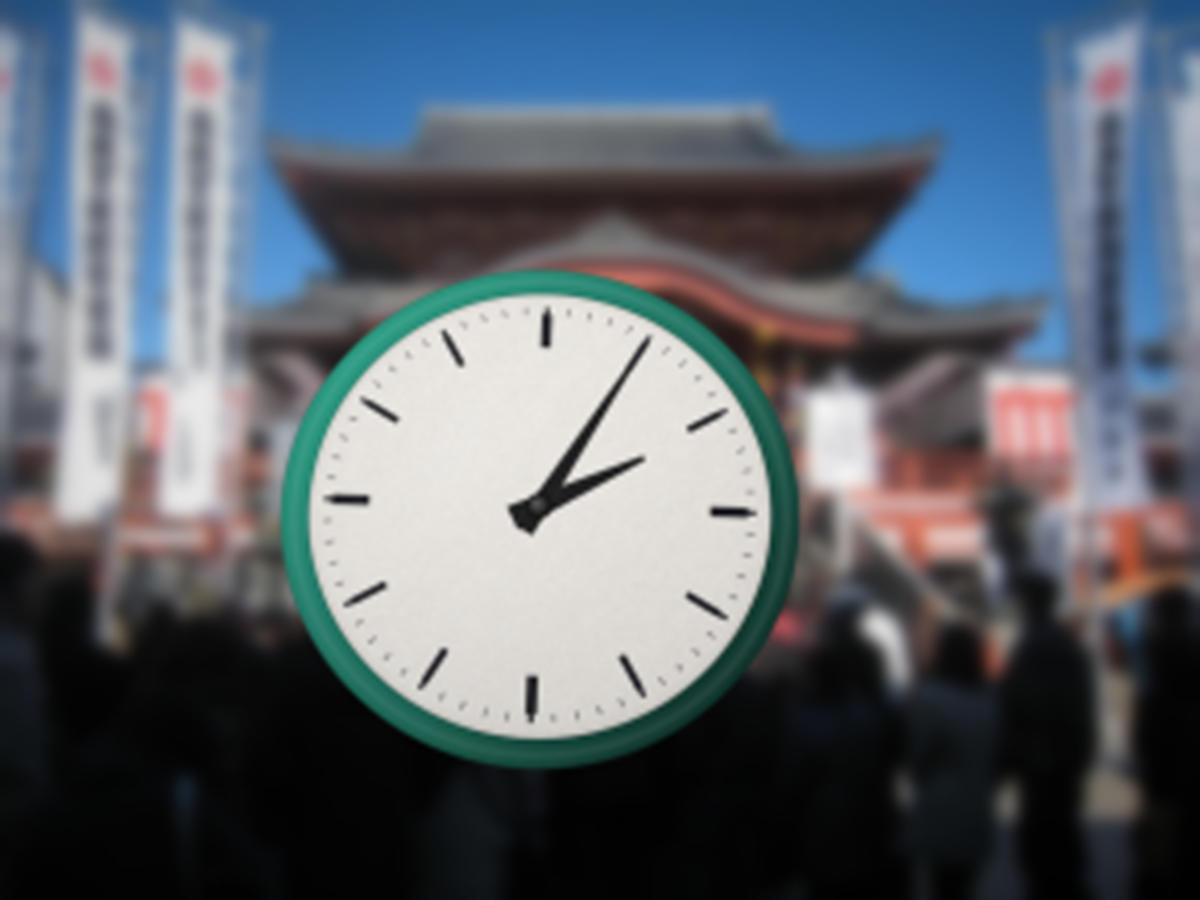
2:05
